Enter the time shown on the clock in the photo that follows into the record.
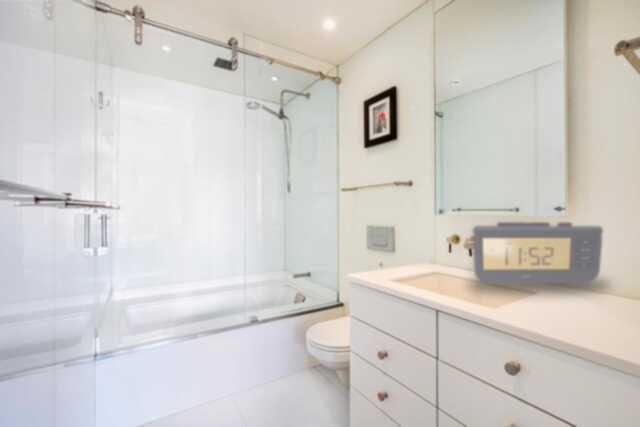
11:52
